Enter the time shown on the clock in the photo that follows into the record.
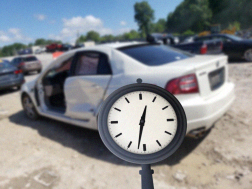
12:32
